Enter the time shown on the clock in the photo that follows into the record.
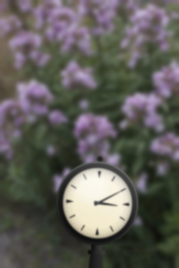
3:10
